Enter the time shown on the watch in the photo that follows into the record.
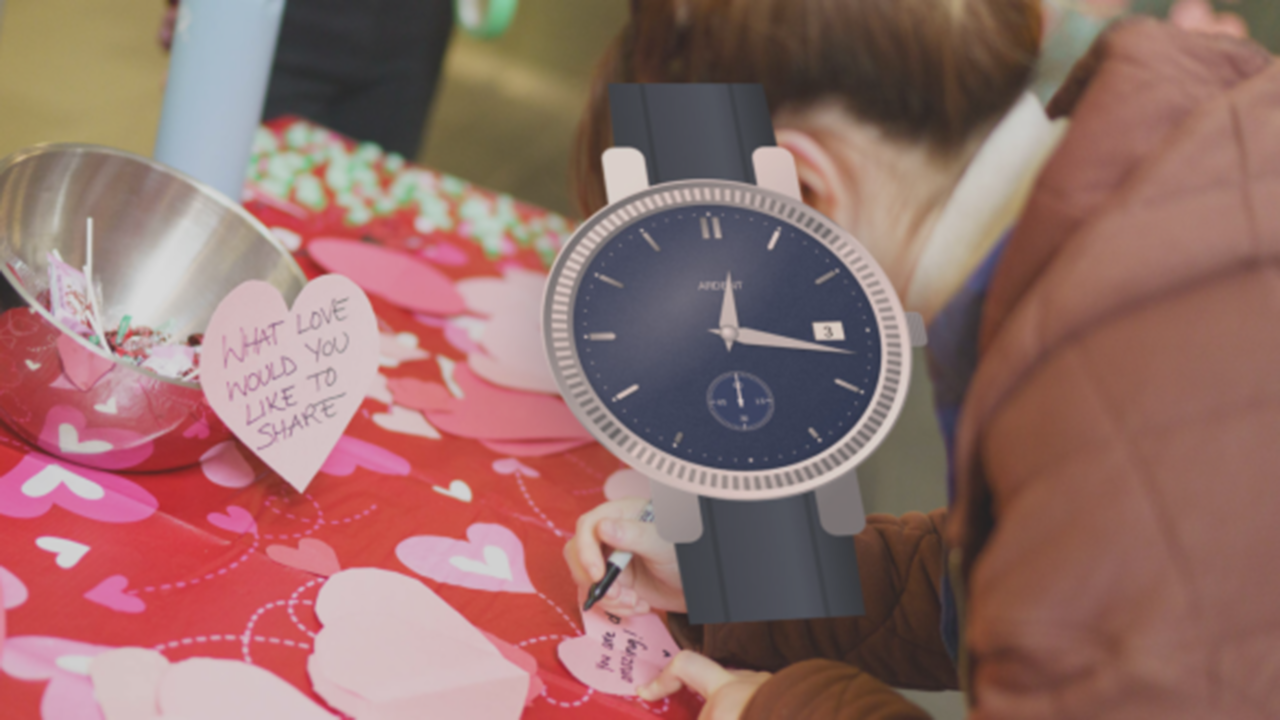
12:17
